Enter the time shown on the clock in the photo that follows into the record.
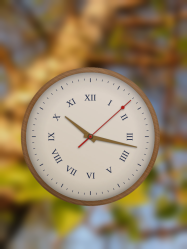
10:17:08
